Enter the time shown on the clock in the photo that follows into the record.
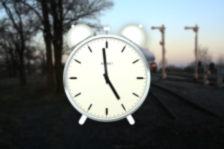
4:59
